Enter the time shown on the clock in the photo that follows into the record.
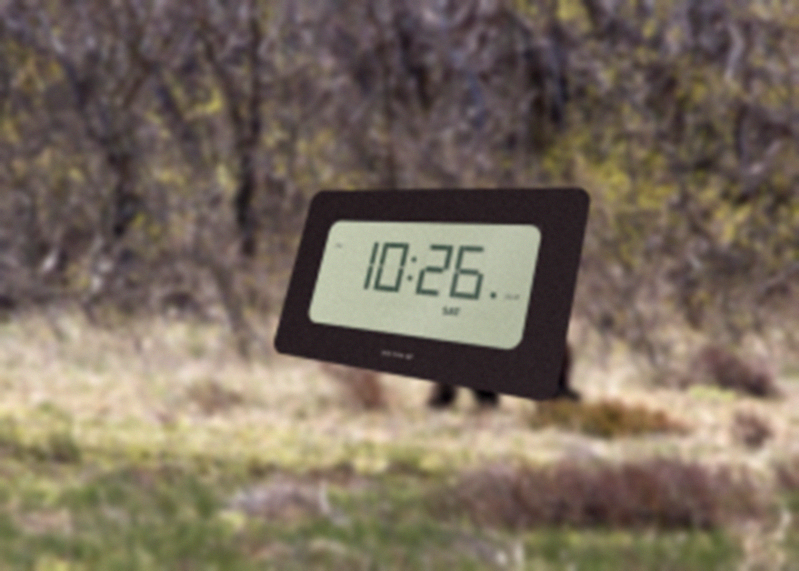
10:26
